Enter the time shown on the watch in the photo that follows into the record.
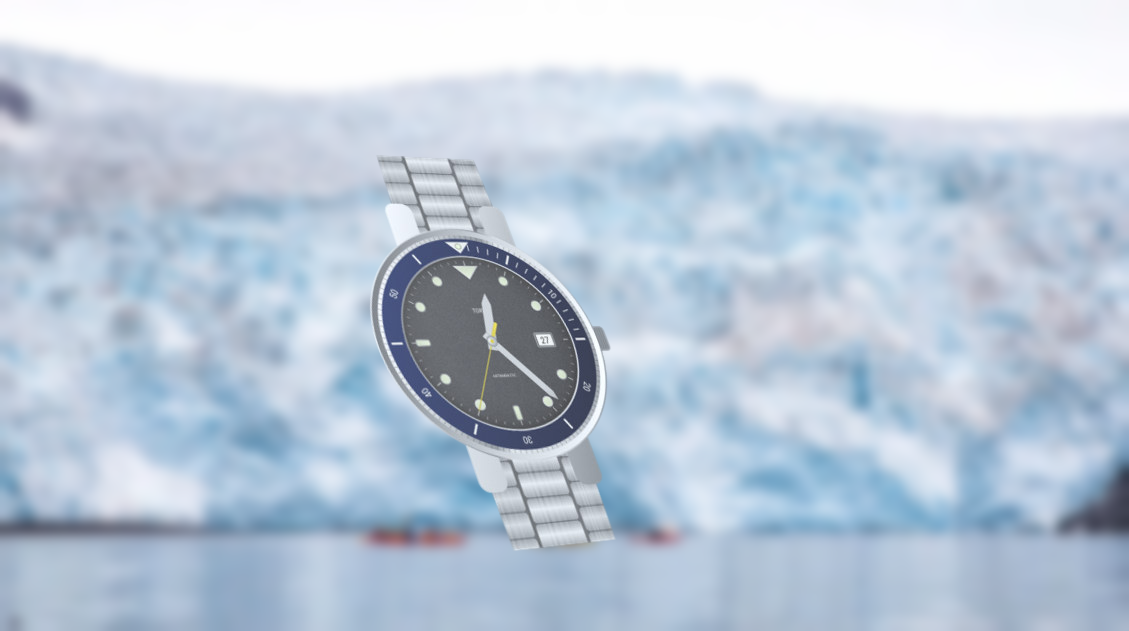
12:23:35
